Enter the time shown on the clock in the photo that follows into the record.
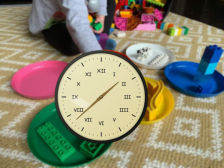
1:38
